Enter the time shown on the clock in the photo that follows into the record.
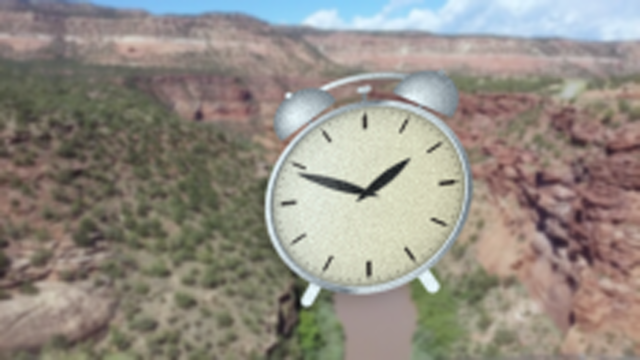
1:49
